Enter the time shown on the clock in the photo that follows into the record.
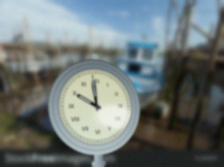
9:59
